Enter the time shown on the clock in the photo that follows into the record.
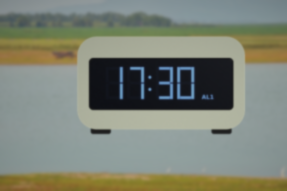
17:30
